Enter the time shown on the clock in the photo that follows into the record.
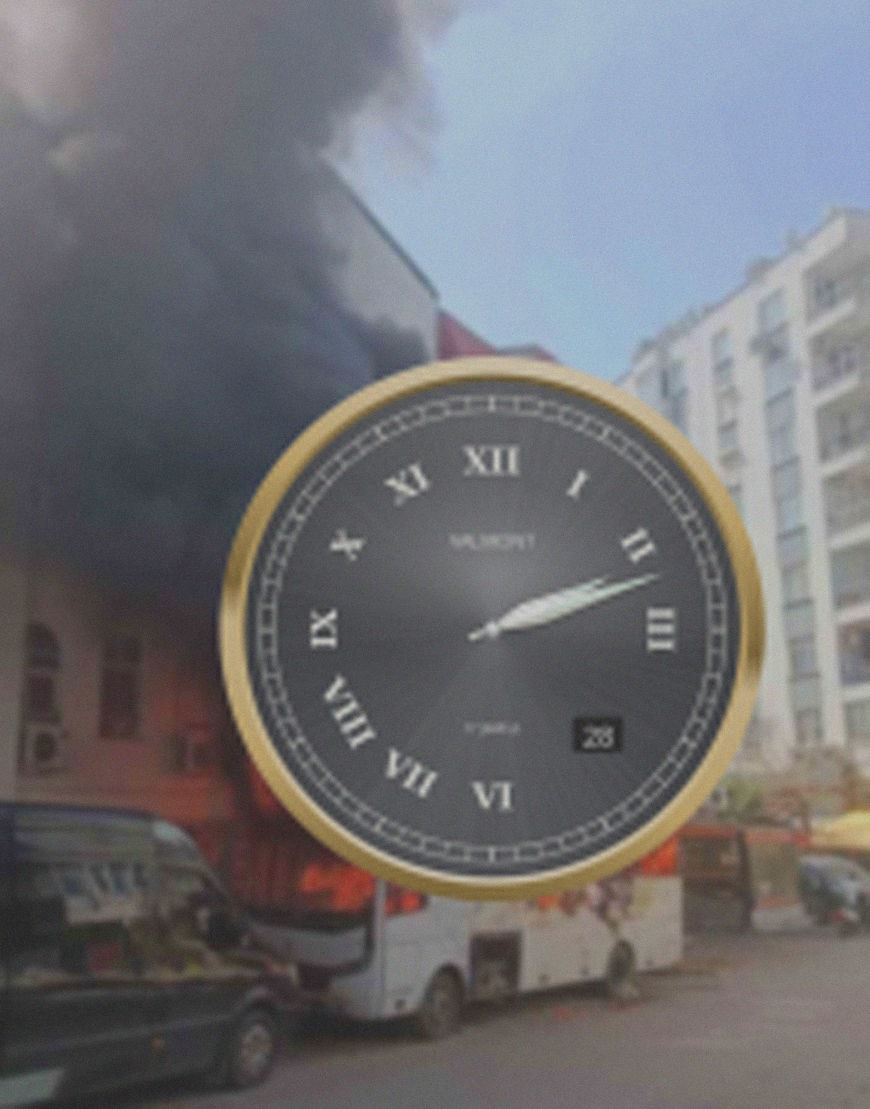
2:12
